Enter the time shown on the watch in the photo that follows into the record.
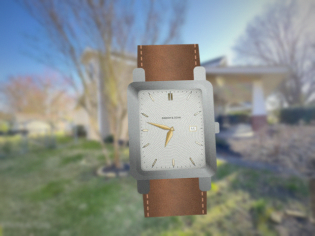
6:48
